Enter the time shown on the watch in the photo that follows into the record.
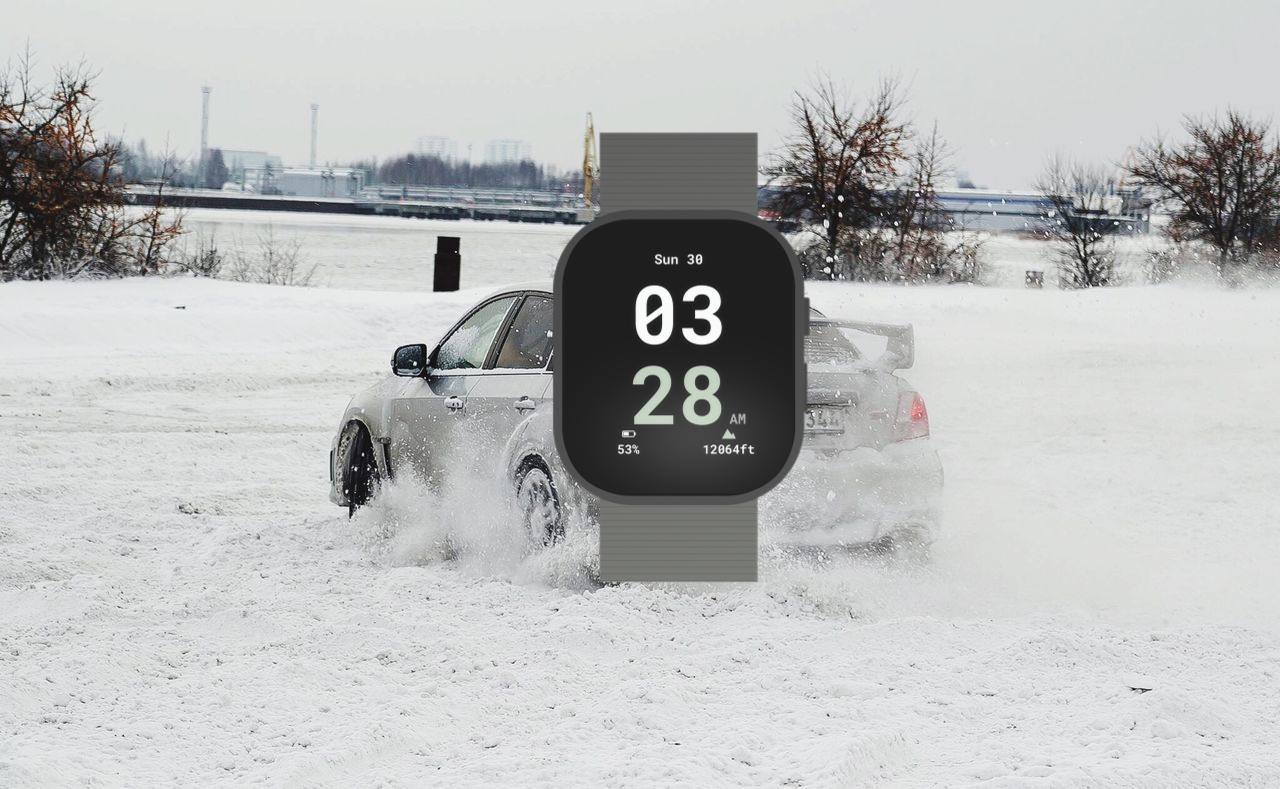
3:28
